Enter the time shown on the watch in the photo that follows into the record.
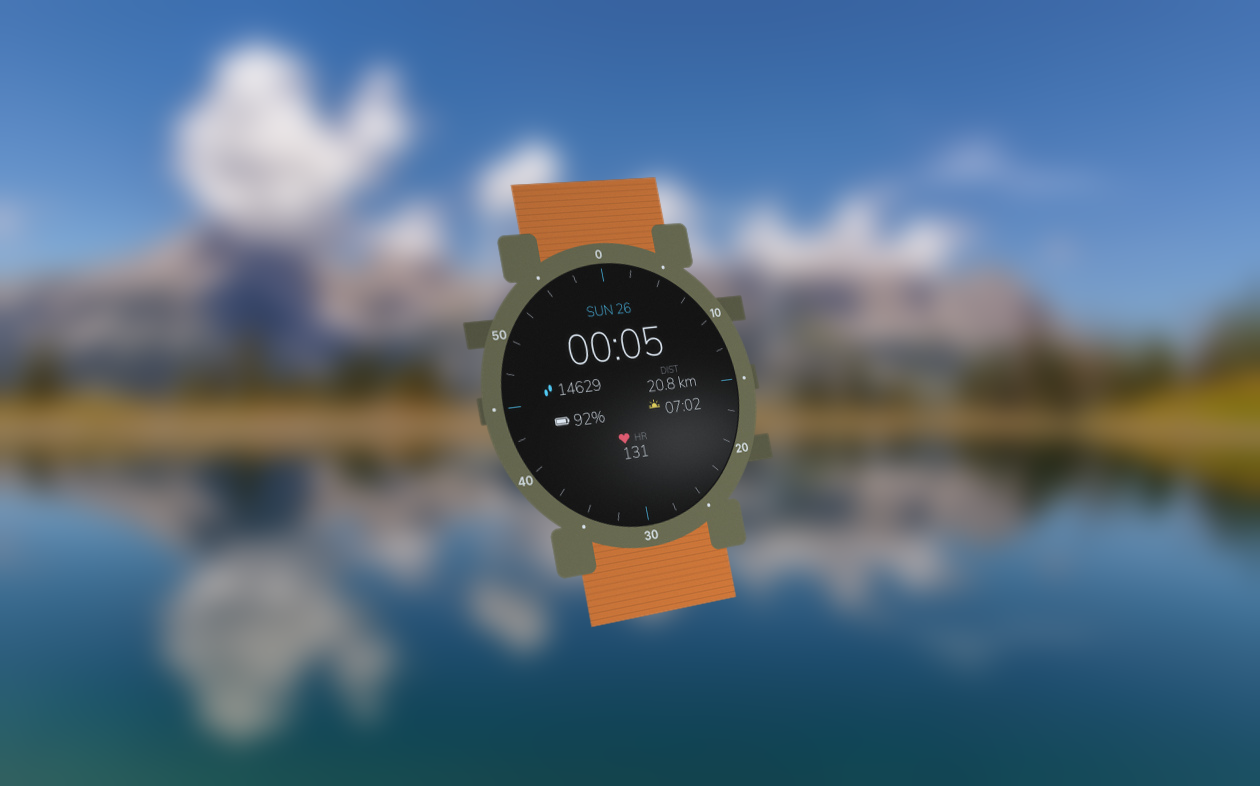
0:05
